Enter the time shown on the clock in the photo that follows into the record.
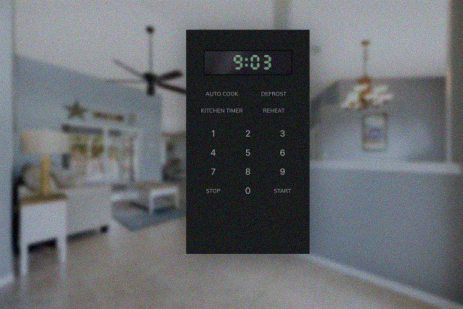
9:03
